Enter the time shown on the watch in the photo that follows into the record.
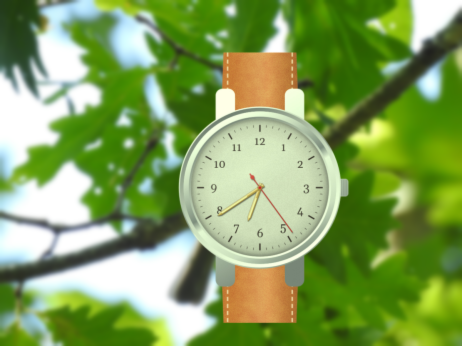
6:39:24
